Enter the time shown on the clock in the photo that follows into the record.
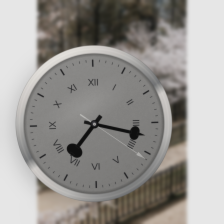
7:17:21
